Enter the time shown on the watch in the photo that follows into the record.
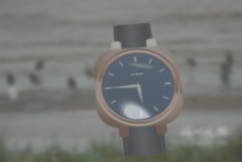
5:45
